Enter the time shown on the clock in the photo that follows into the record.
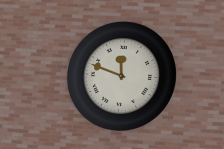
11:48
